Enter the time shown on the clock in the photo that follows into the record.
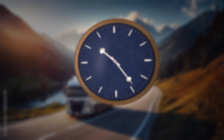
10:24
